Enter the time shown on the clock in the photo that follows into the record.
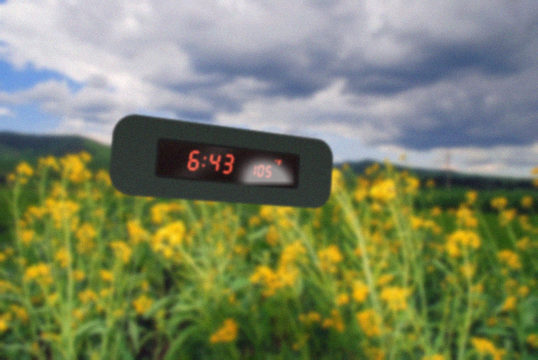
6:43
